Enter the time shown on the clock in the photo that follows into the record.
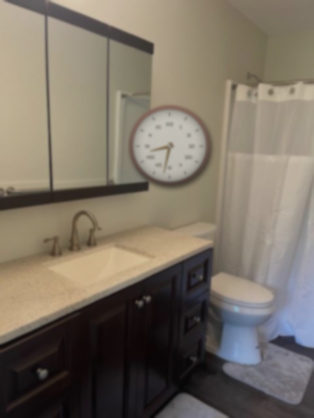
8:32
